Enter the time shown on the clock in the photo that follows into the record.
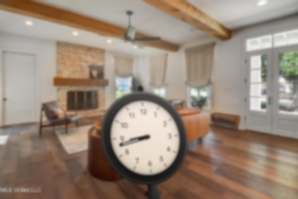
8:43
